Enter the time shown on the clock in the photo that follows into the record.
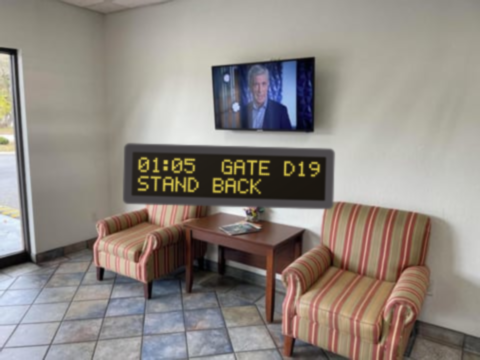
1:05
